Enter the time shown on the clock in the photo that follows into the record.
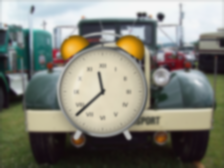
11:38
